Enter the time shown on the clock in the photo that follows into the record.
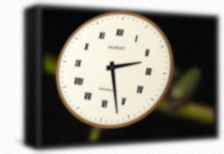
2:27
